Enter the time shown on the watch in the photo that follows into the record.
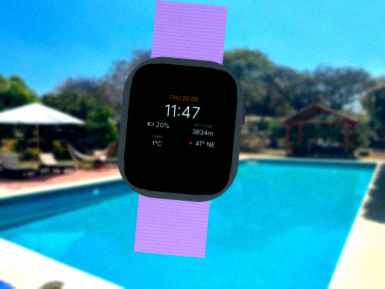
11:47
